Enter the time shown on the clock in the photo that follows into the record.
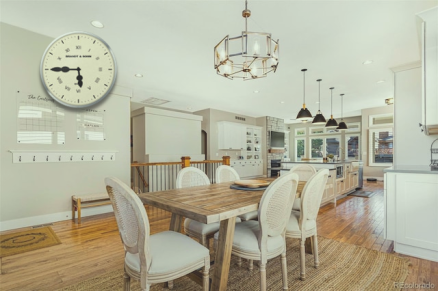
5:45
